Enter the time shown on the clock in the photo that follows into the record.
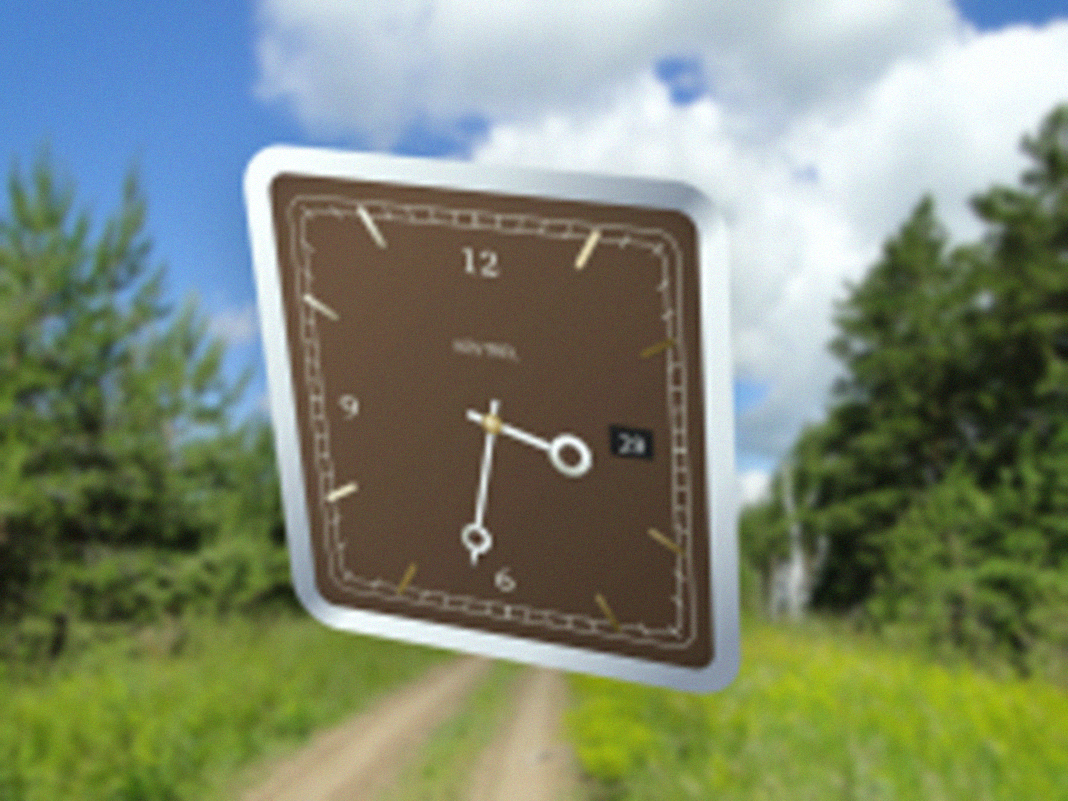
3:32
